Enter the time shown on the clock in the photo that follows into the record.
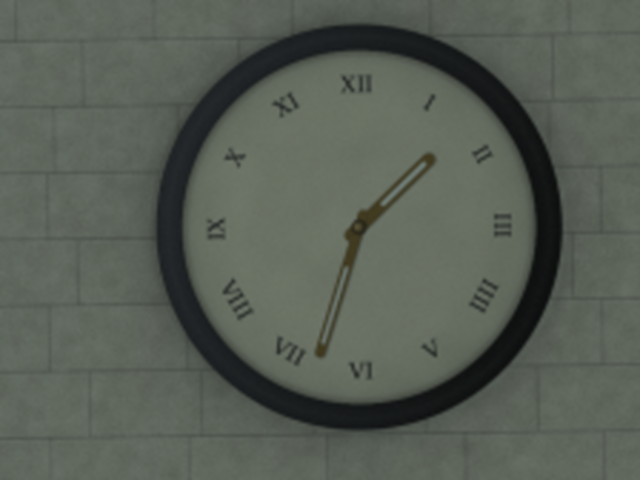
1:33
